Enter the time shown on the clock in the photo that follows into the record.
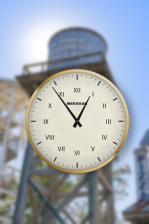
12:54
